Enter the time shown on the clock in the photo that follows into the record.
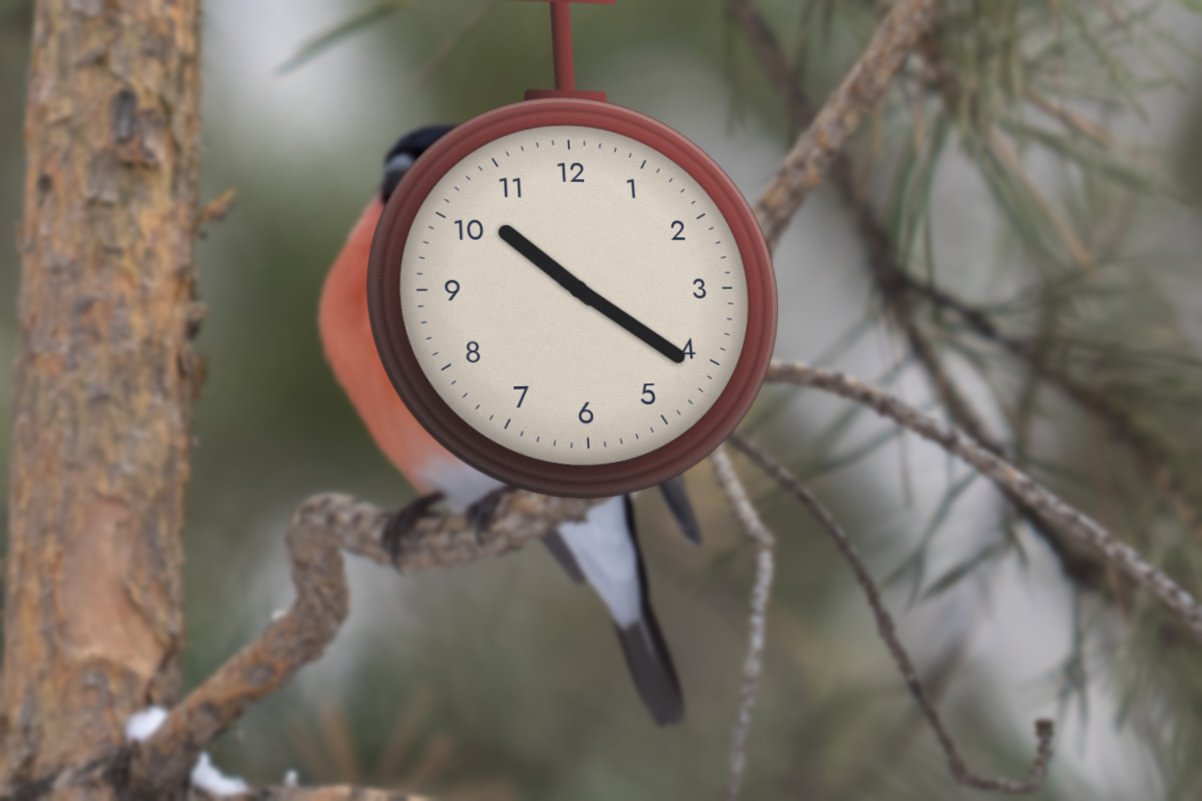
10:21
